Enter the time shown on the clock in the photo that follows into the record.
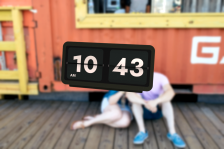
10:43
